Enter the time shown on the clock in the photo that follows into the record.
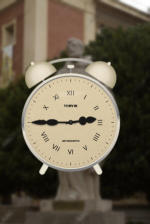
2:45
